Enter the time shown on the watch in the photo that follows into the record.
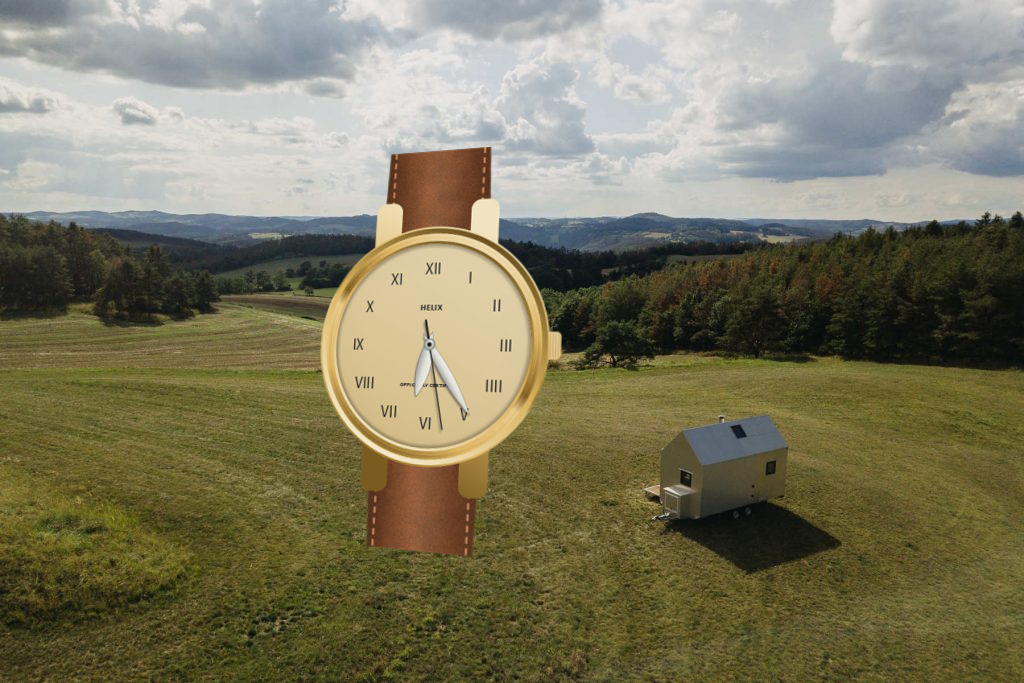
6:24:28
